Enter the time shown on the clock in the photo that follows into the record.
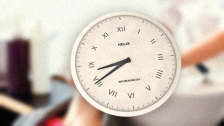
8:40
